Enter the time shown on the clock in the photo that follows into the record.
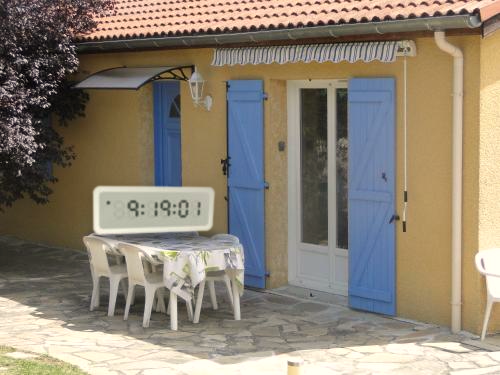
9:19:01
